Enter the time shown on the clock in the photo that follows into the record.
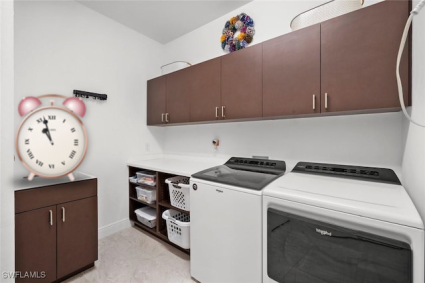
10:57
